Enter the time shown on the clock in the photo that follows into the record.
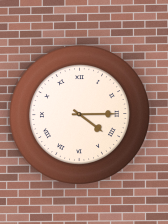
4:15
